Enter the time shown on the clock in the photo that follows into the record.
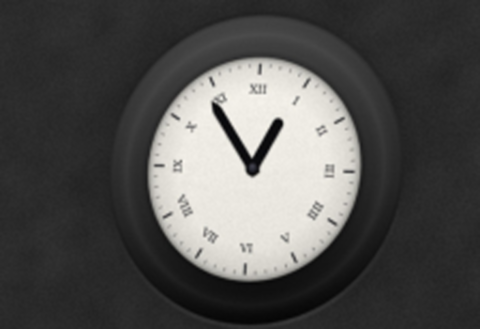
12:54
